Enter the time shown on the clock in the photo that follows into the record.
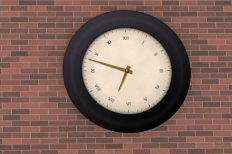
6:48
